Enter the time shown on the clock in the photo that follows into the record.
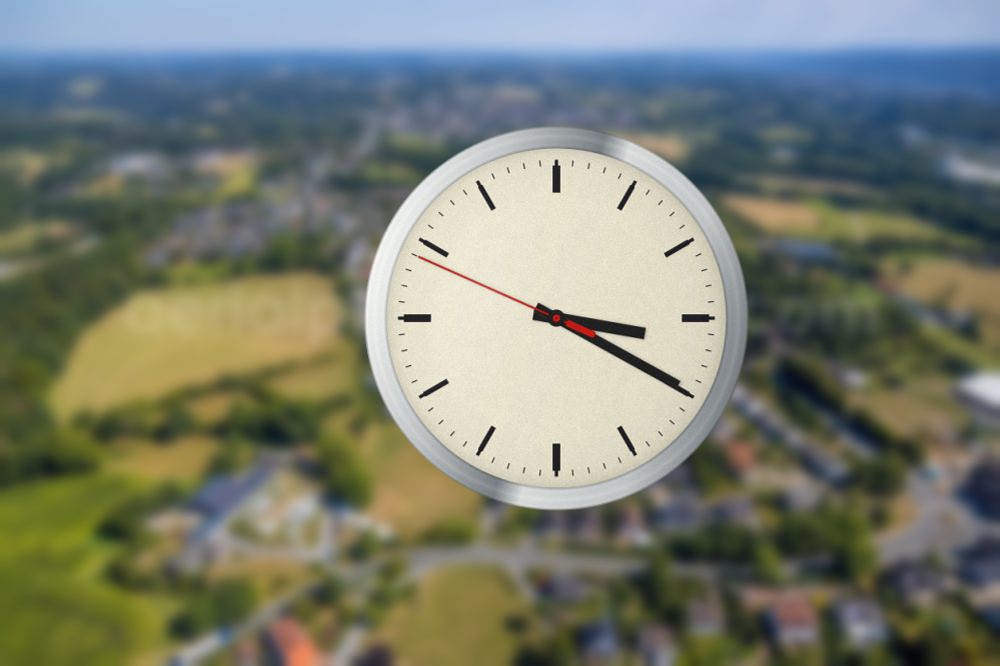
3:19:49
